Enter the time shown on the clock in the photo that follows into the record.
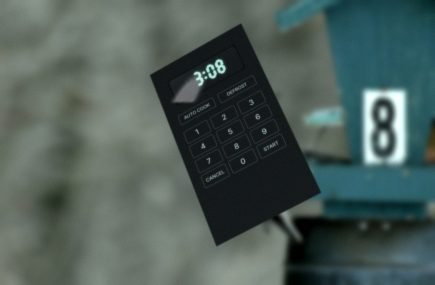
3:08
